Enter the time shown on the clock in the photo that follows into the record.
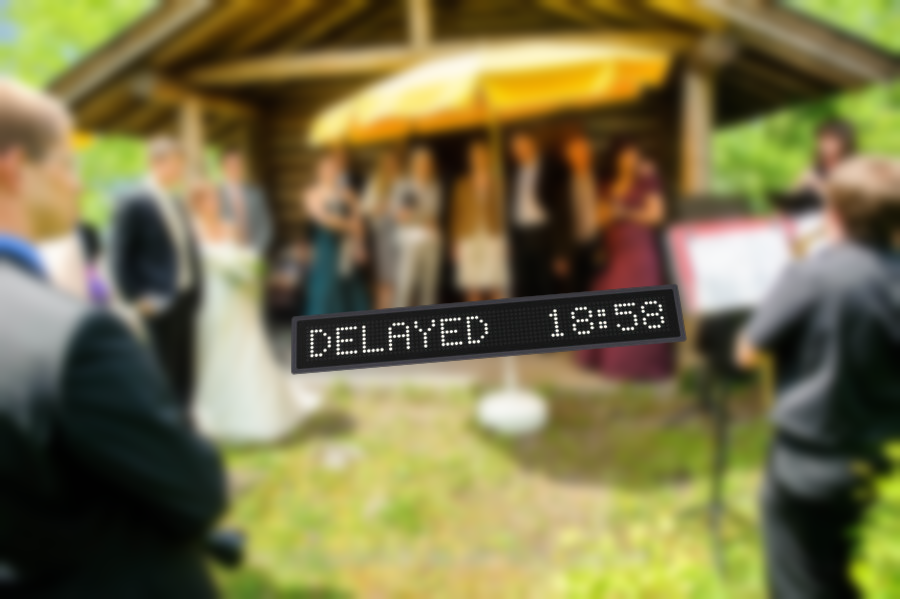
18:58
